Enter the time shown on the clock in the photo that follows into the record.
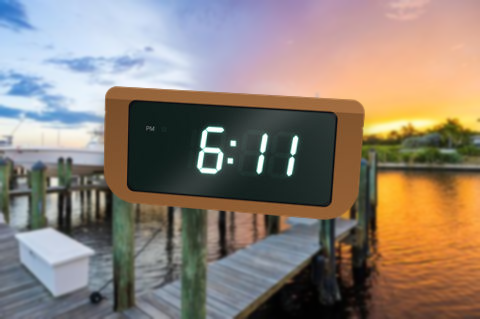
6:11
